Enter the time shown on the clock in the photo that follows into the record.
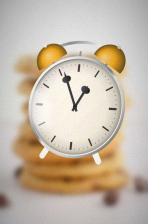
12:56
